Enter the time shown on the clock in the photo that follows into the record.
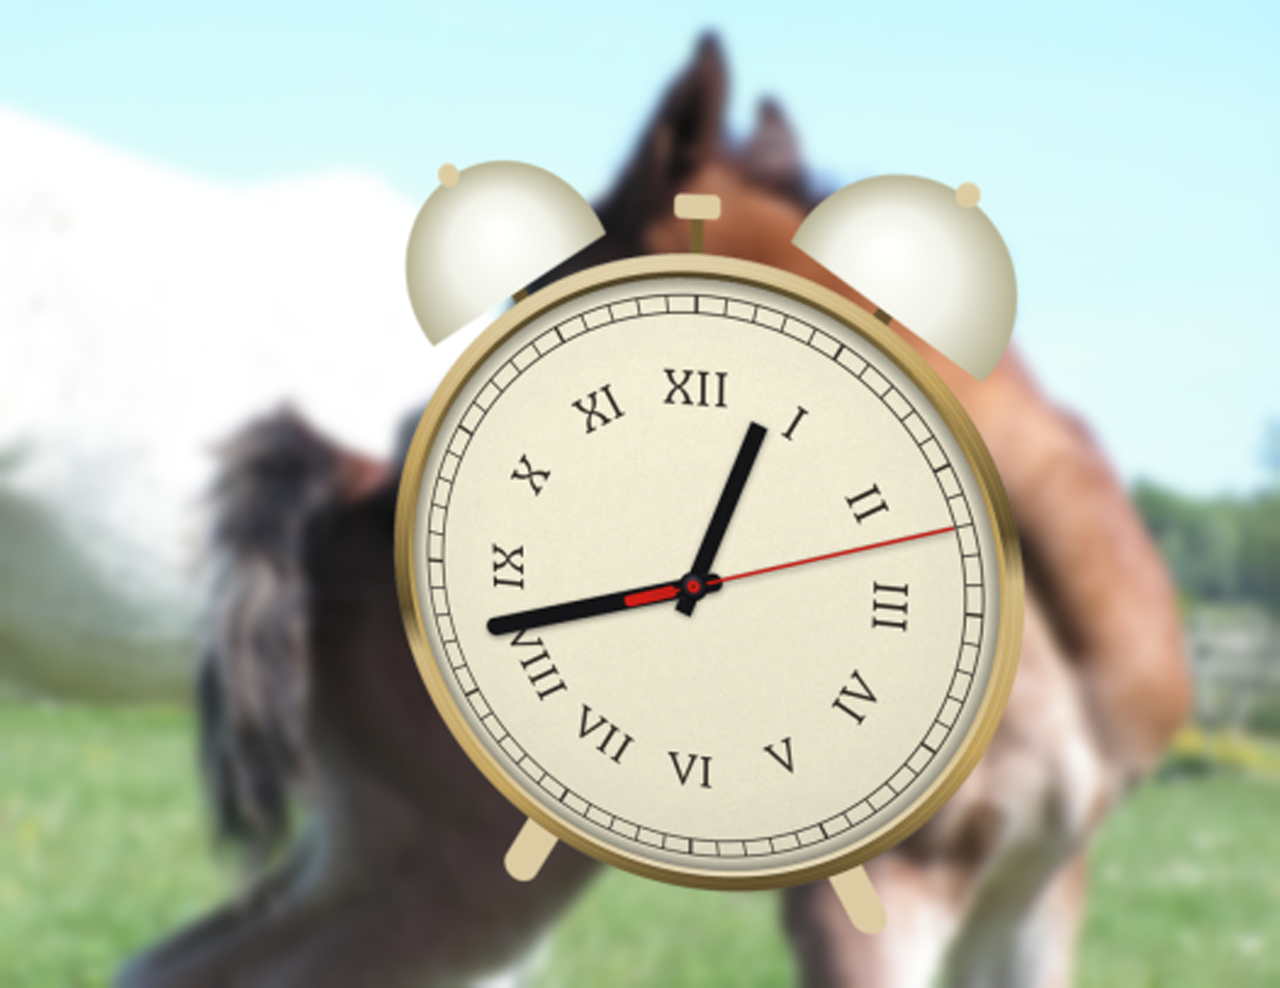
12:42:12
